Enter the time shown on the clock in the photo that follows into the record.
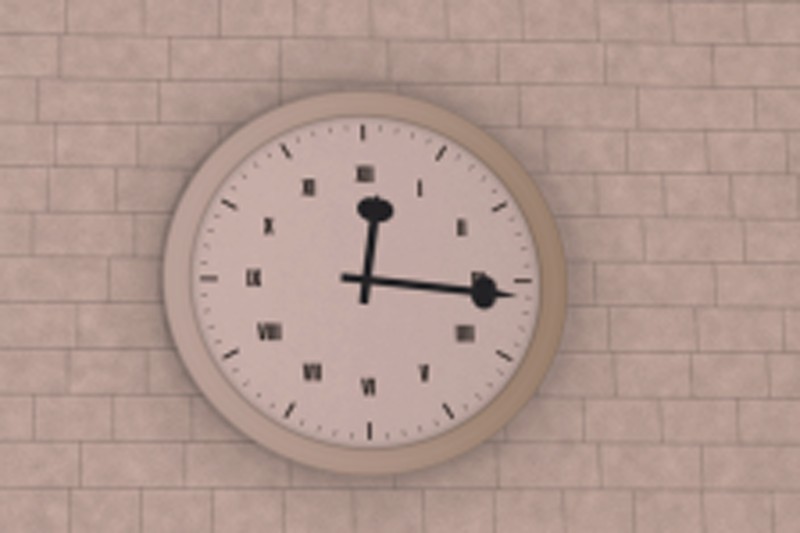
12:16
